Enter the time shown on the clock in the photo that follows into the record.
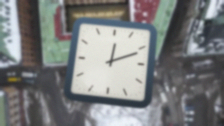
12:11
